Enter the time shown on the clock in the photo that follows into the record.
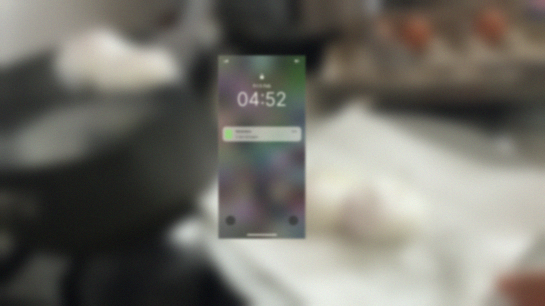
4:52
